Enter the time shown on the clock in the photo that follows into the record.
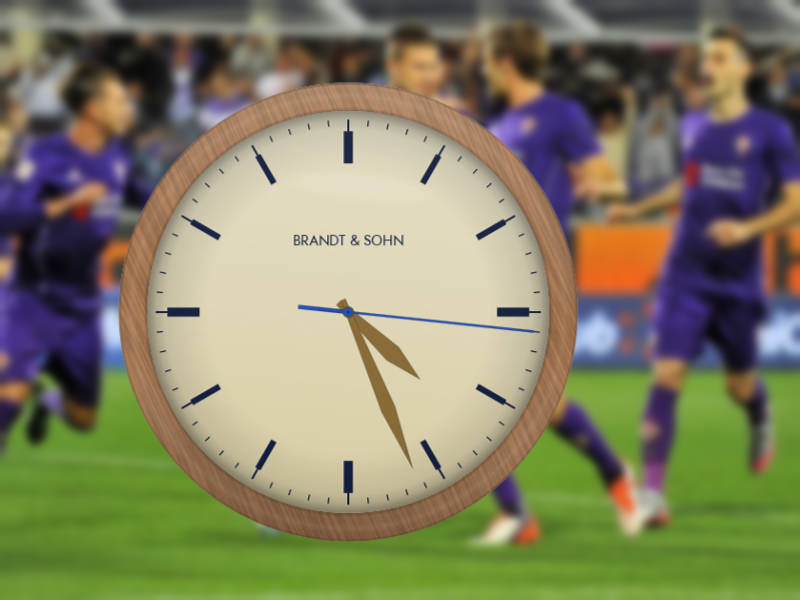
4:26:16
